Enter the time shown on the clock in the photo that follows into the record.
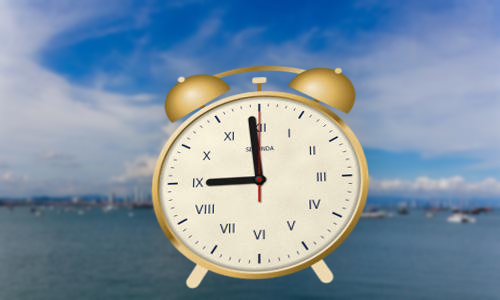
8:59:00
